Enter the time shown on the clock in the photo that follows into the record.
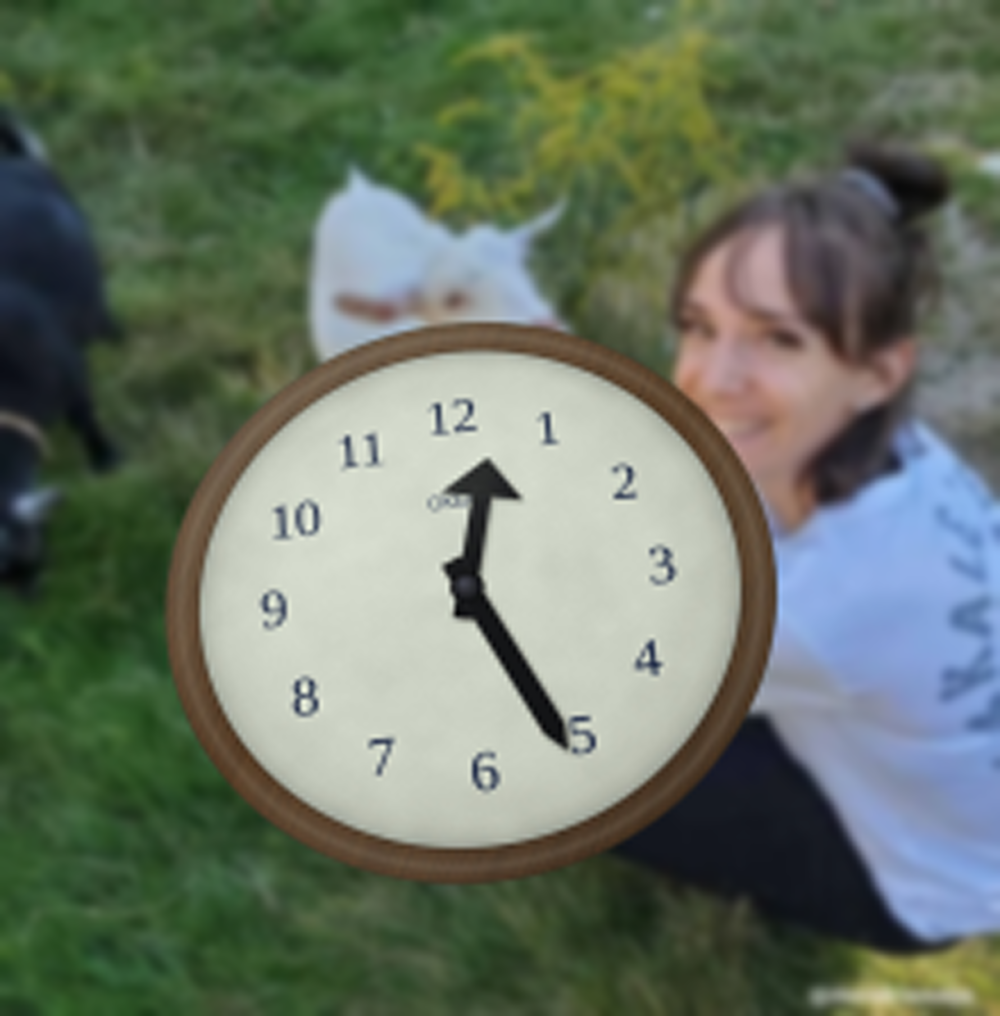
12:26
